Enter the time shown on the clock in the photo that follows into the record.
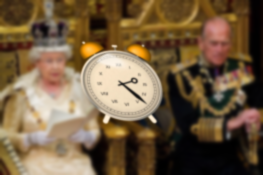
2:23
